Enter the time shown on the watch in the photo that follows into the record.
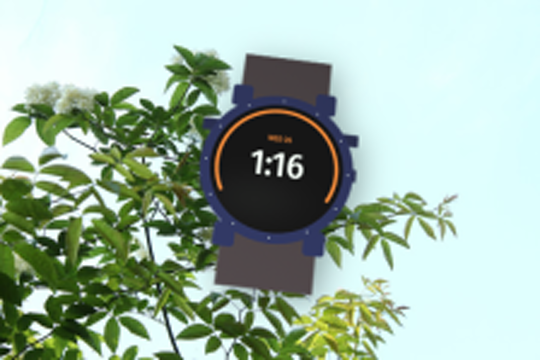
1:16
